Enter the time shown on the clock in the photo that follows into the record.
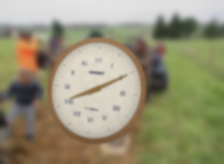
8:10
